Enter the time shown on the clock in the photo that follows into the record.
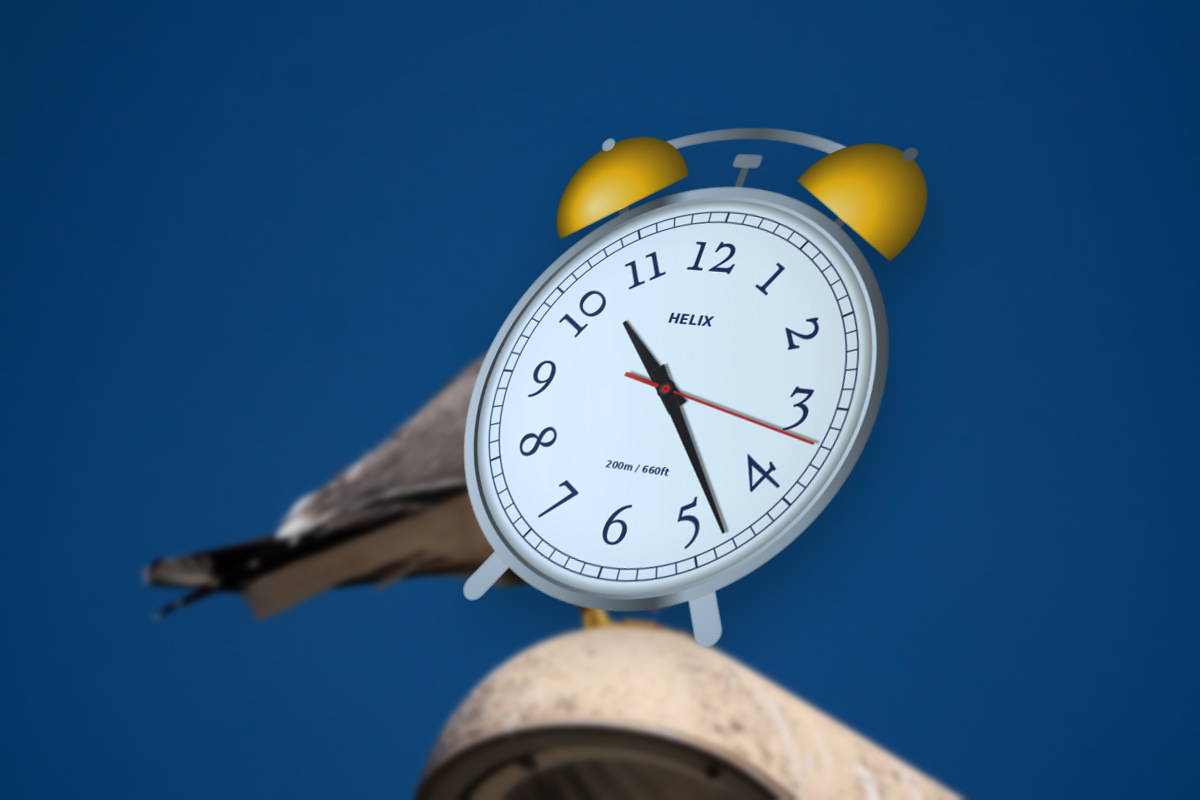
10:23:17
